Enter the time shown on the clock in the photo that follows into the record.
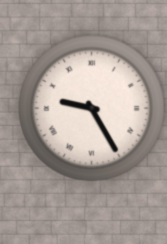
9:25
